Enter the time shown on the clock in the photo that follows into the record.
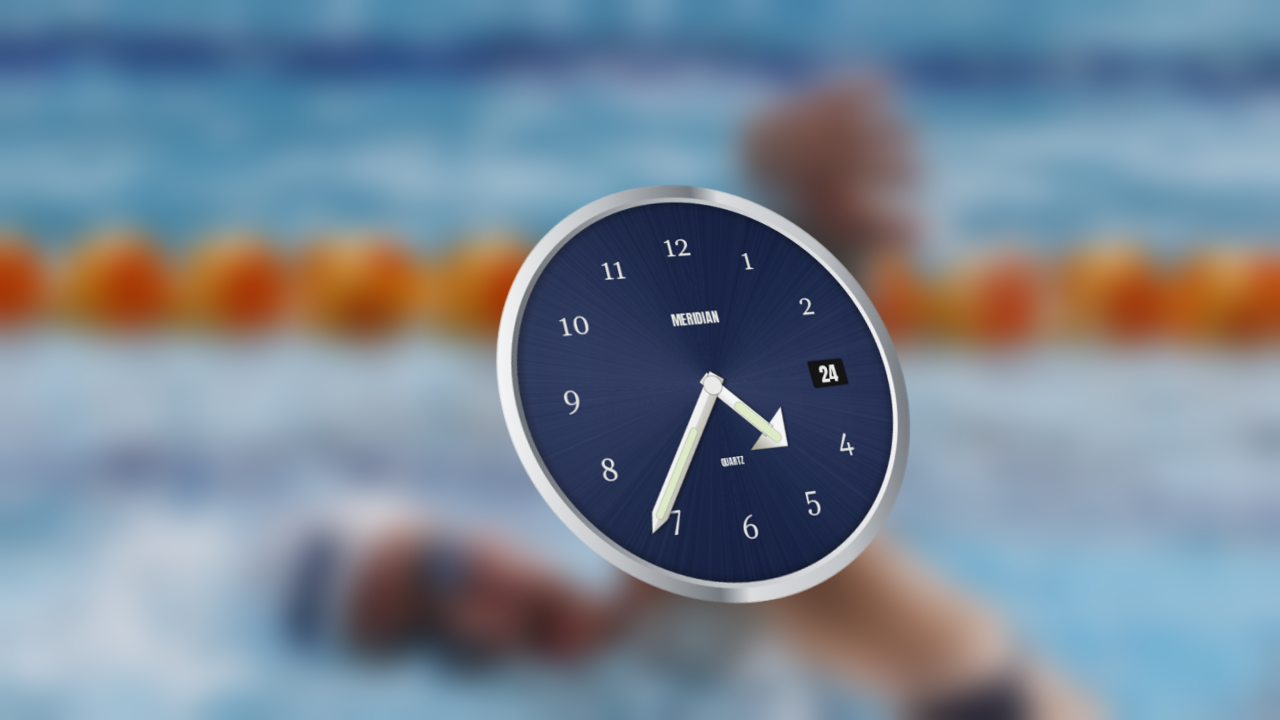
4:36
